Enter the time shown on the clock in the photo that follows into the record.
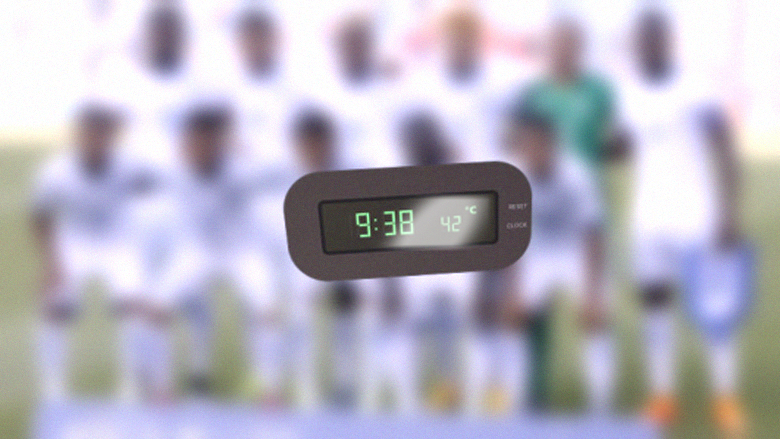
9:38
